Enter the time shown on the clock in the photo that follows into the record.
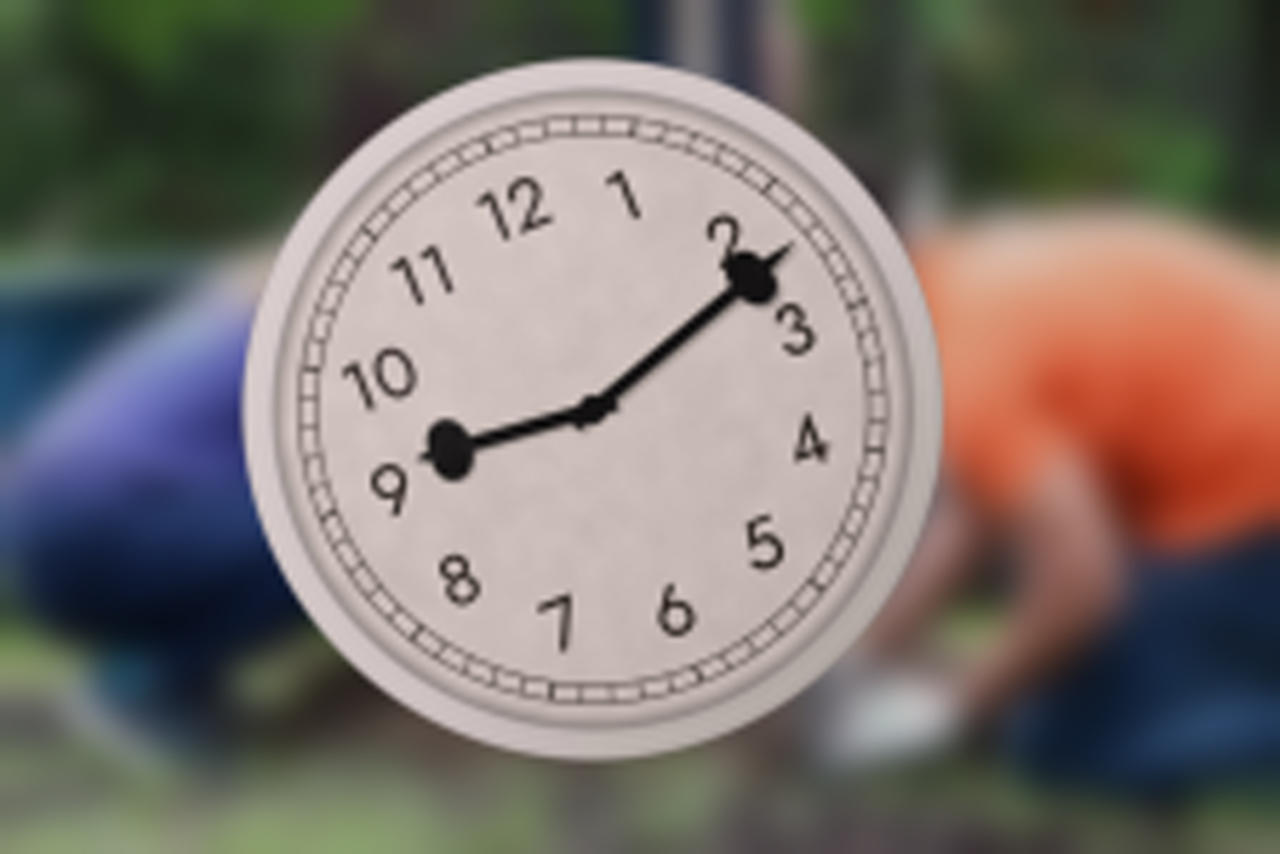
9:12
